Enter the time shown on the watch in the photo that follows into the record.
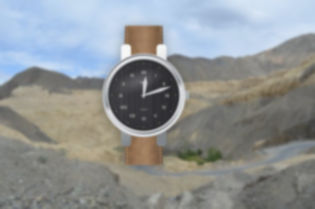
12:12
